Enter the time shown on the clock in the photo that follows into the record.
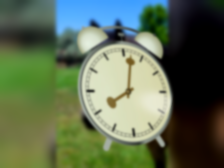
8:02
